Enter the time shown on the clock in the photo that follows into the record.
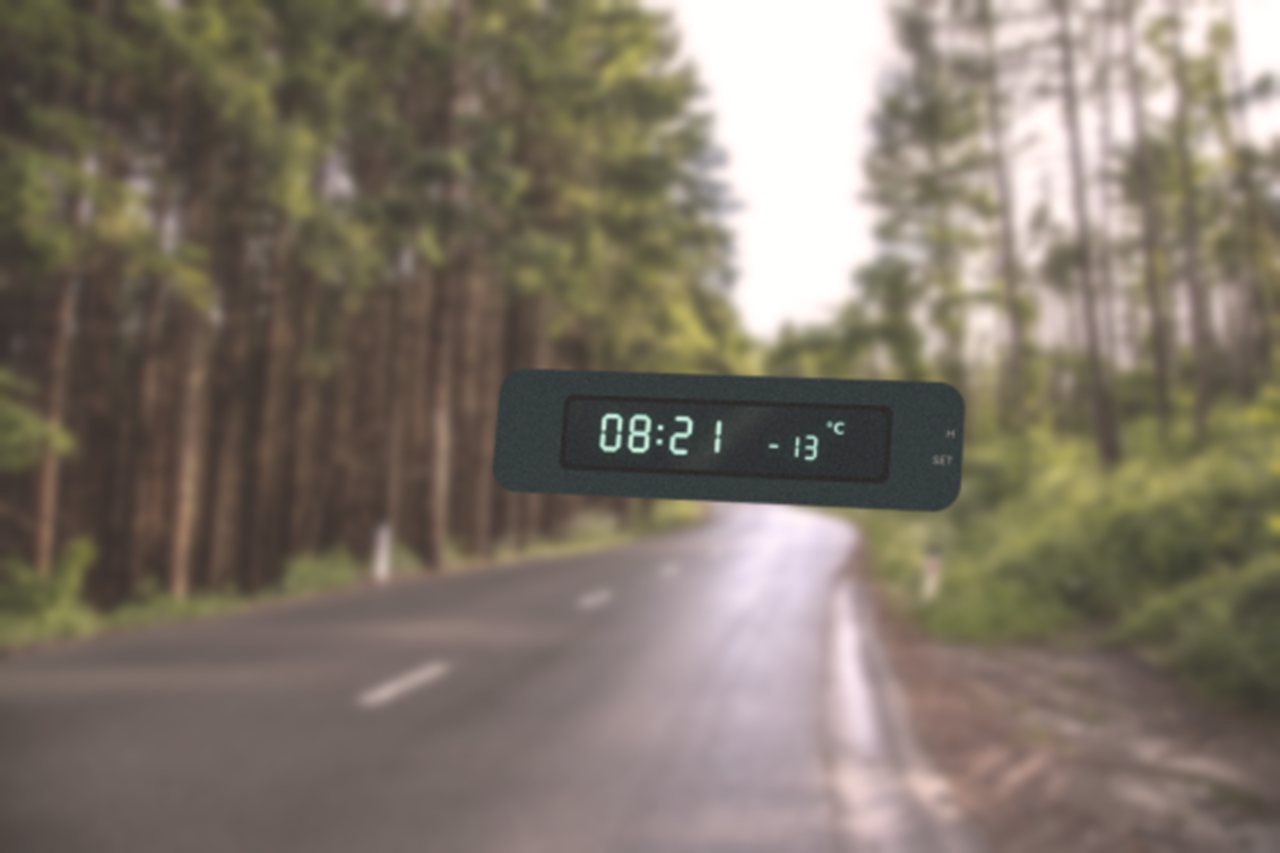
8:21
